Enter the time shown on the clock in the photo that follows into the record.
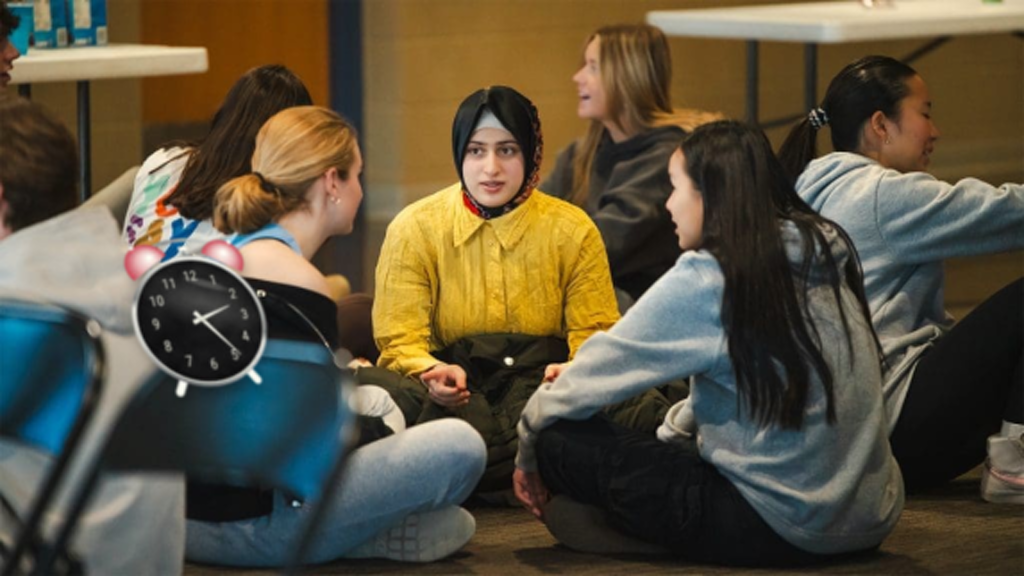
2:24
